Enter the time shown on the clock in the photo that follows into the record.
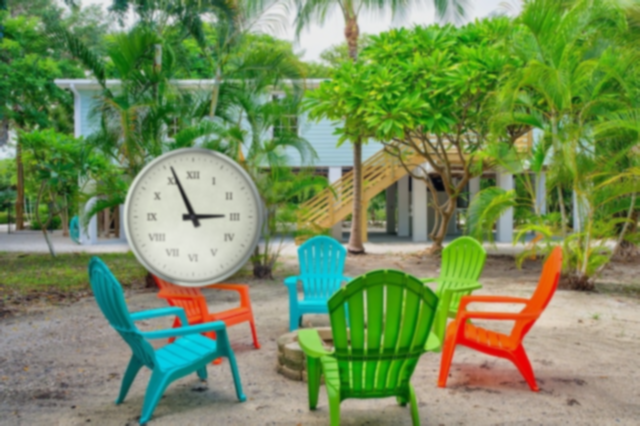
2:56
